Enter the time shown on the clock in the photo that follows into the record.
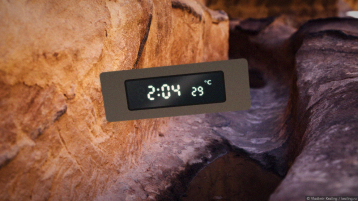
2:04
